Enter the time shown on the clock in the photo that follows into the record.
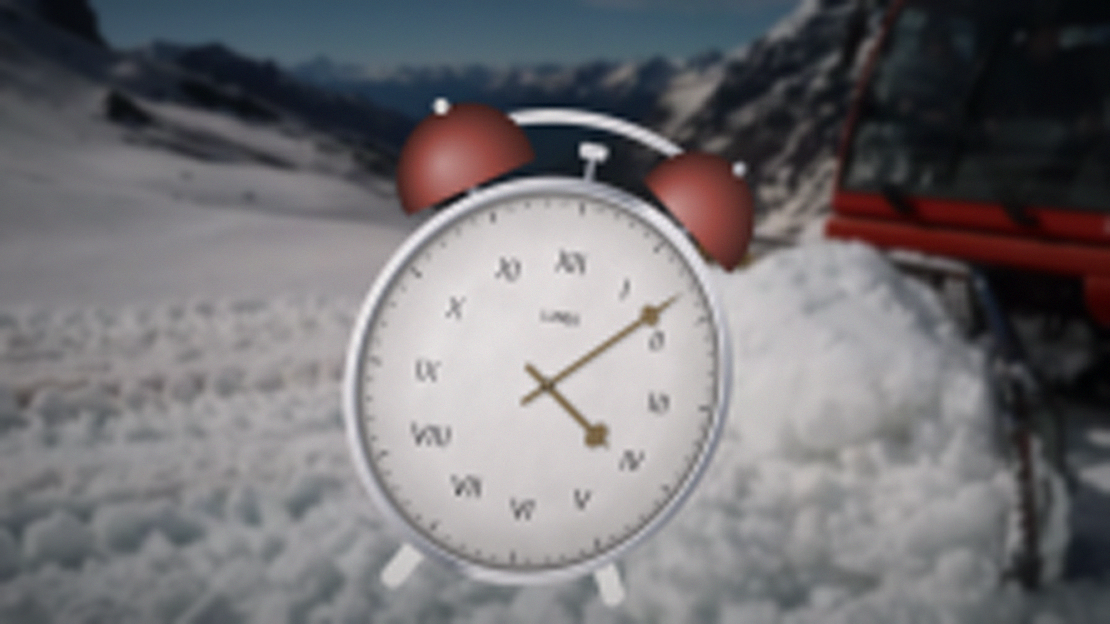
4:08
